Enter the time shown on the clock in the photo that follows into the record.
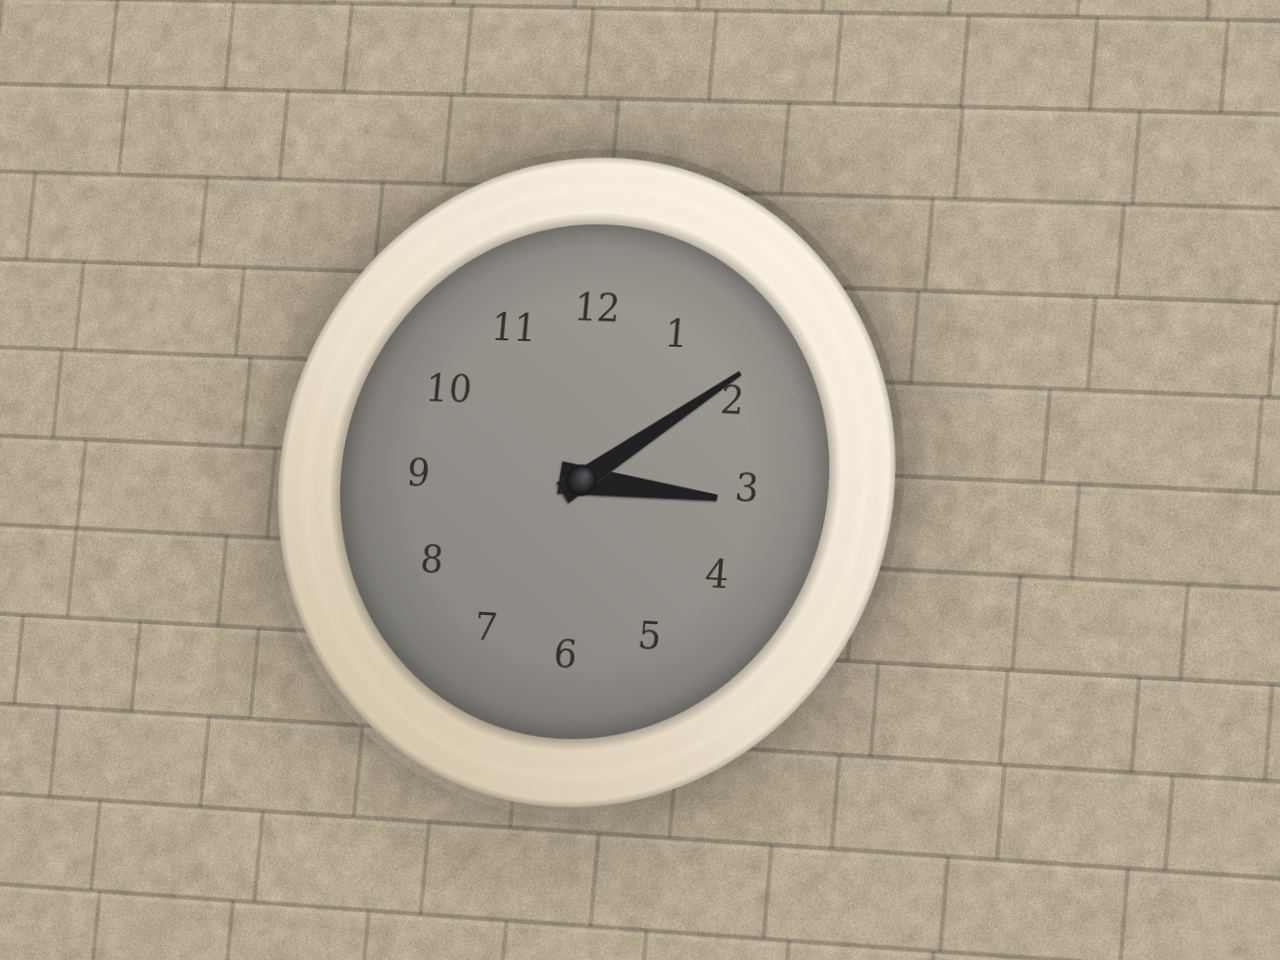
3:09
